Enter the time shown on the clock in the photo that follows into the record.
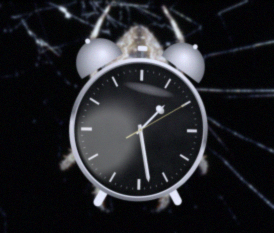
1:28:10
